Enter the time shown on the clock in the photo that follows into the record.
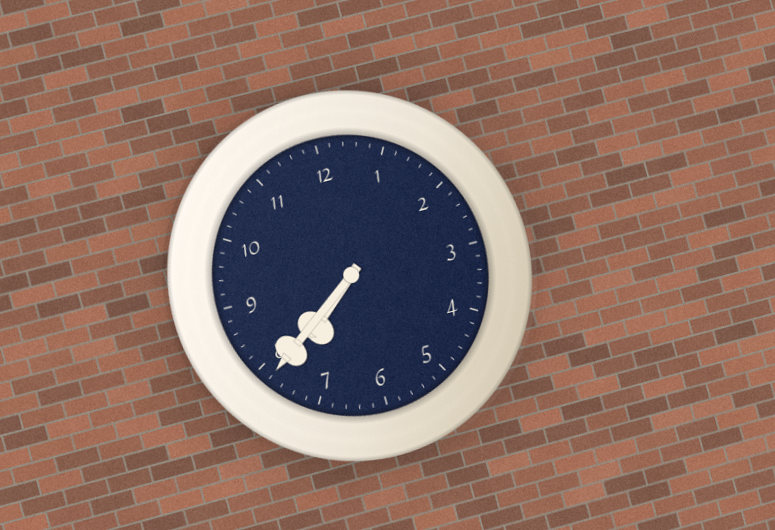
7:39
